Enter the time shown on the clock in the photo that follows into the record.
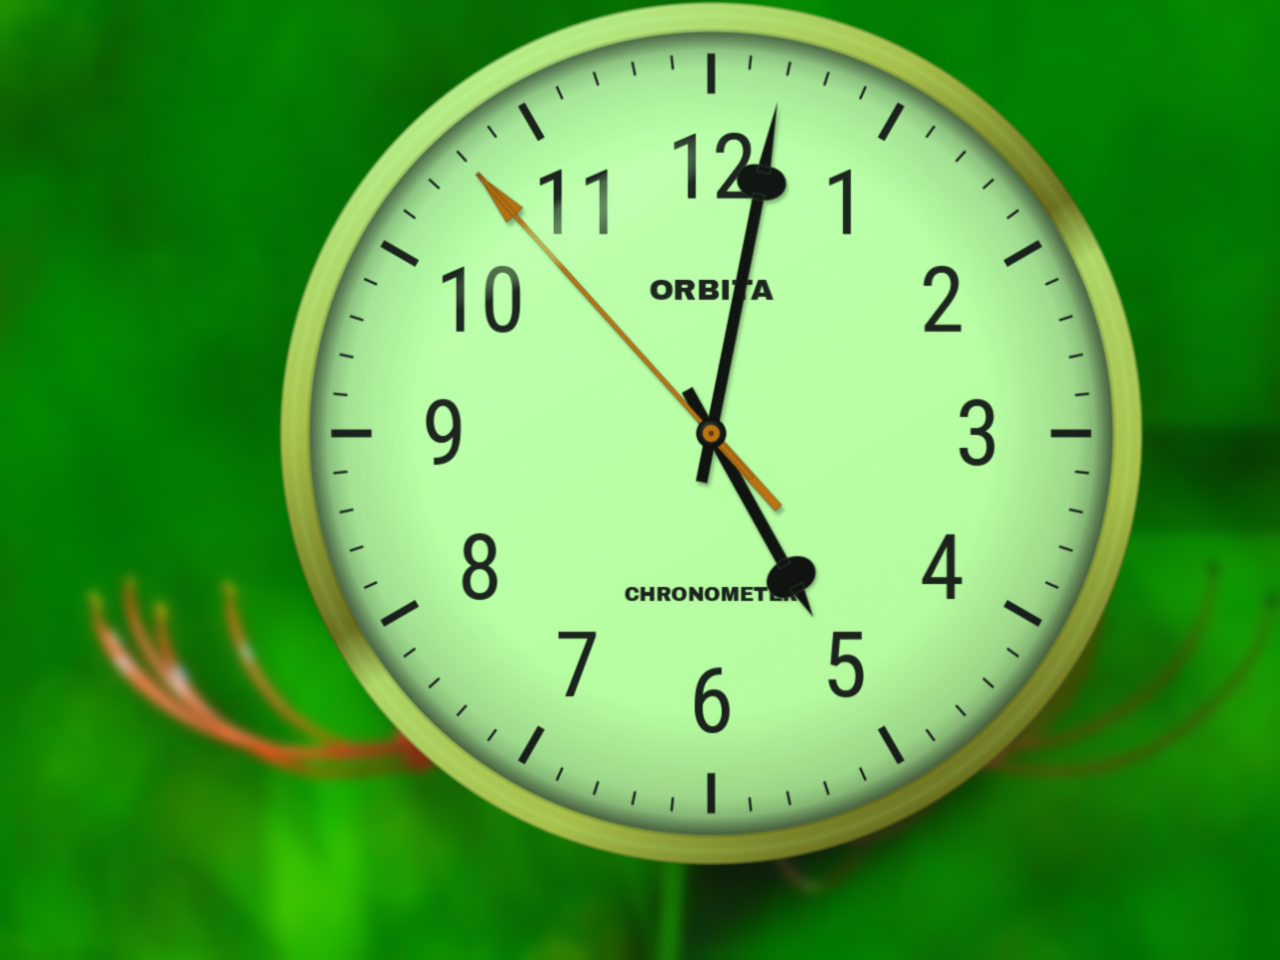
5:01:53
